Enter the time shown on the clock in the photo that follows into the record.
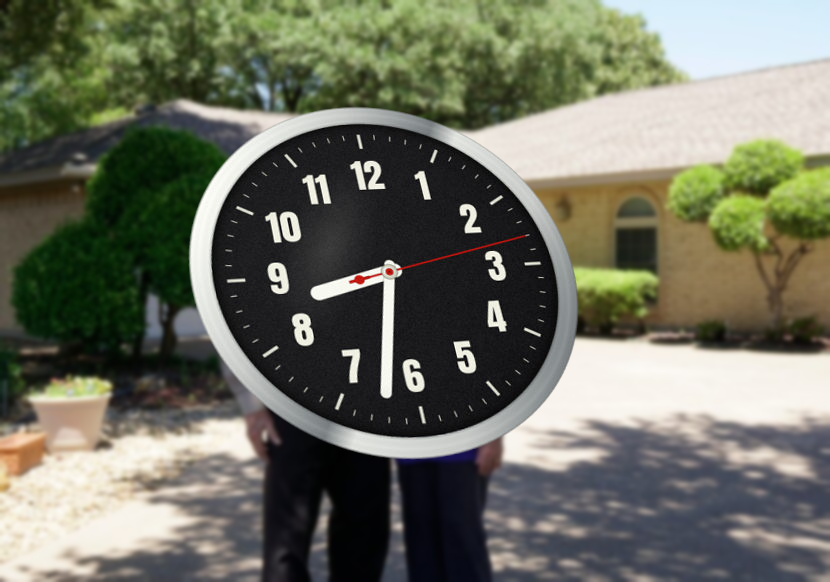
8:32:13
